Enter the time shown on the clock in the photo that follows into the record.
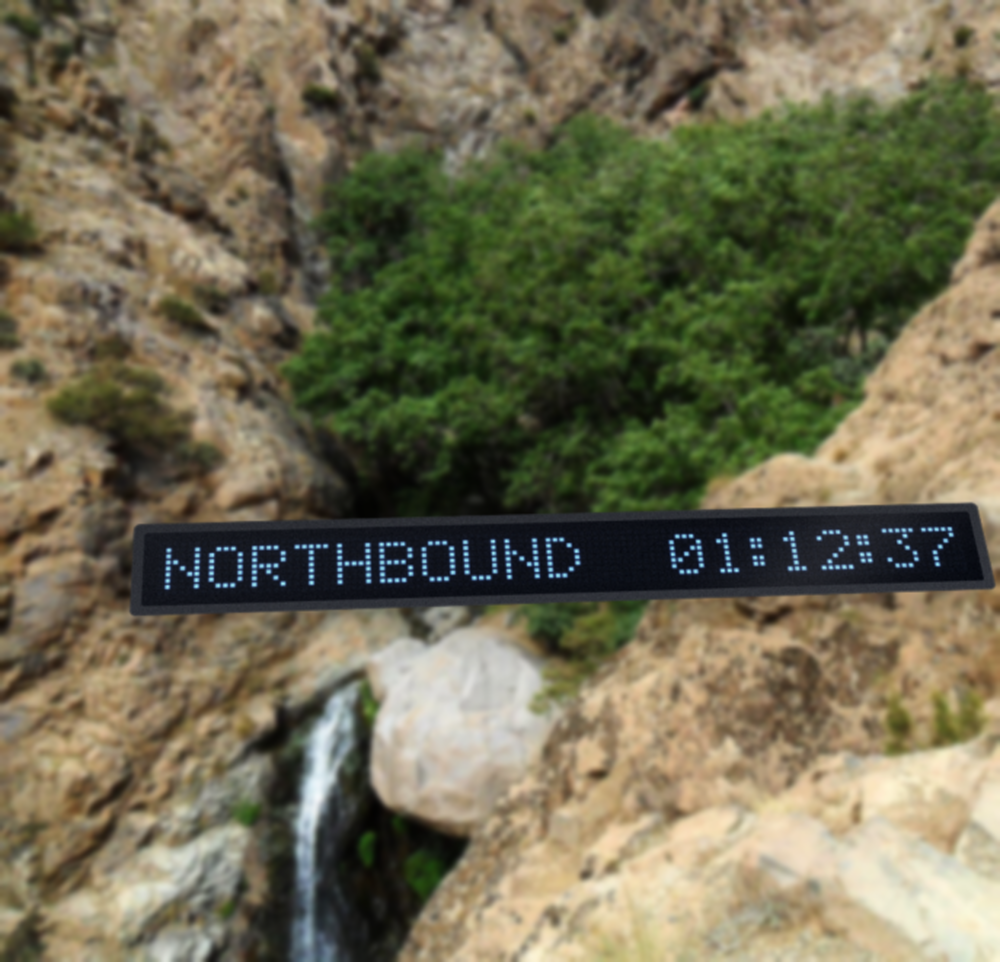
1:12:37
